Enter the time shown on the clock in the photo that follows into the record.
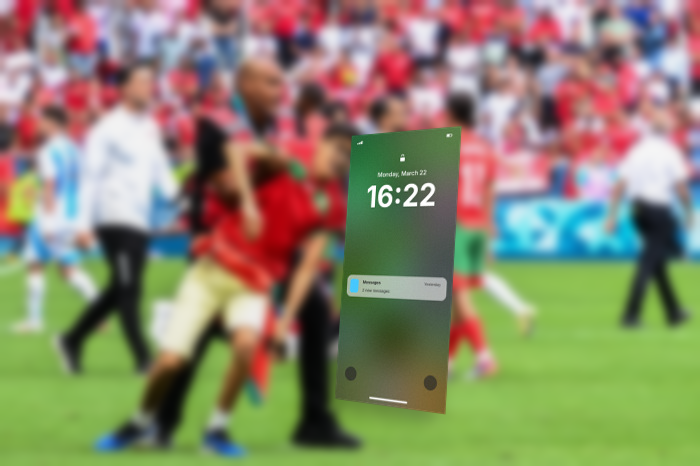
16:22
